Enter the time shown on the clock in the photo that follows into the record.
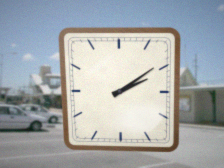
2:09
